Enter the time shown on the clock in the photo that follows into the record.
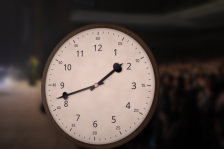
1:42
